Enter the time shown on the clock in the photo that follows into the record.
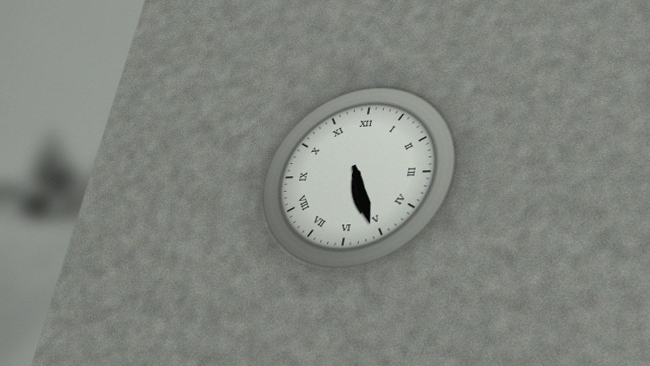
5:26
